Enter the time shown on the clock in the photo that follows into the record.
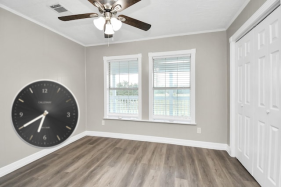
6:40
